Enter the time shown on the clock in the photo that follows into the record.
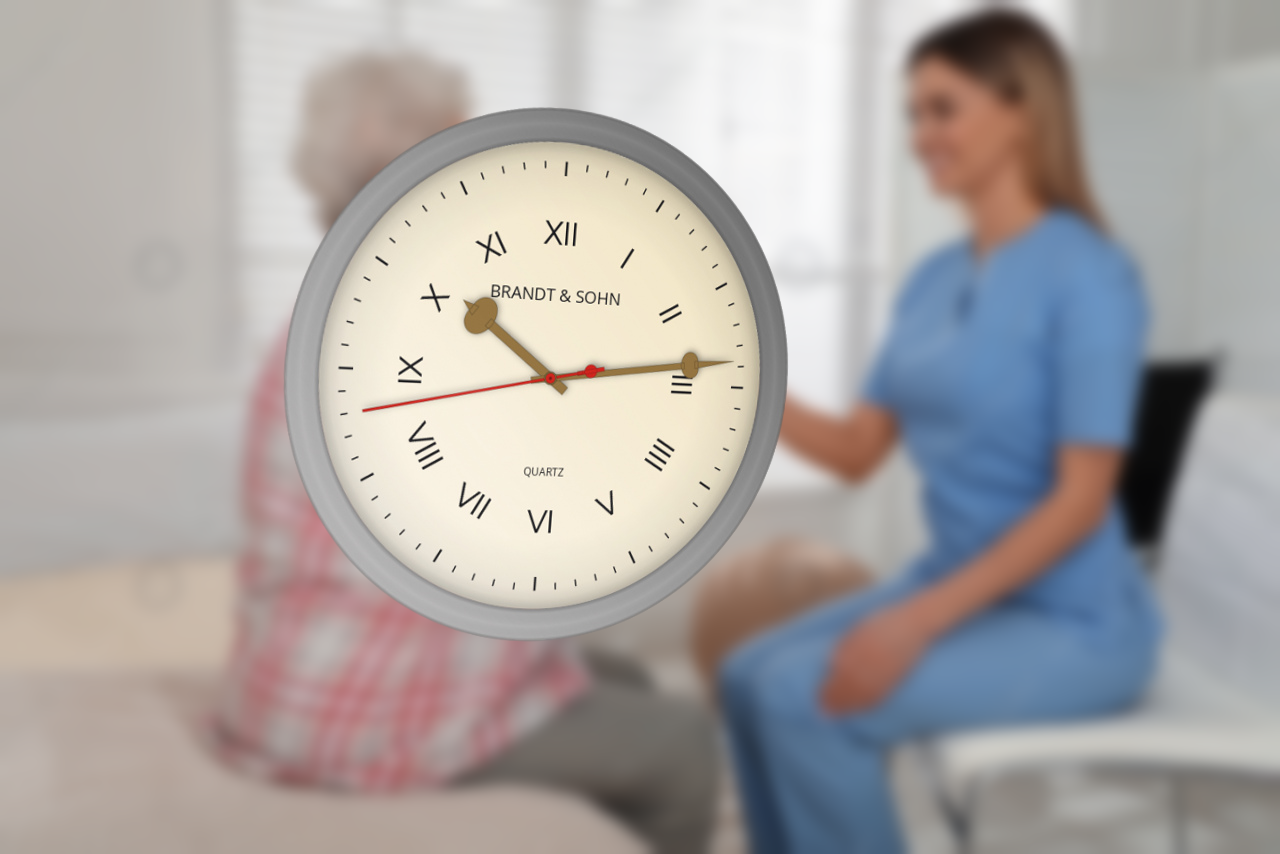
10:13:43
